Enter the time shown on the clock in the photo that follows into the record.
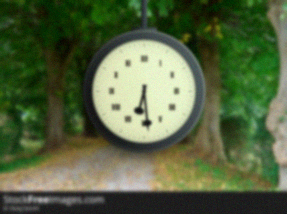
6:29
